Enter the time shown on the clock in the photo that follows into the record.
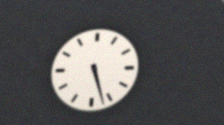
5:27
